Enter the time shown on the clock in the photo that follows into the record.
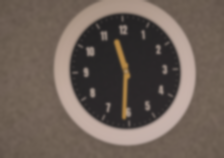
11:31
